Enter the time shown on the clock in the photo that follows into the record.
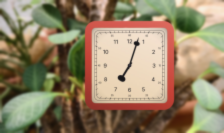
7:03
